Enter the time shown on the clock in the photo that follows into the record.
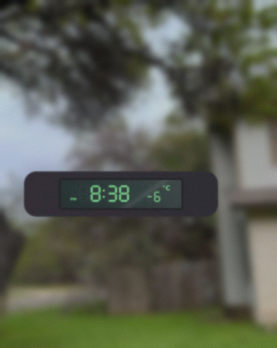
8:38
